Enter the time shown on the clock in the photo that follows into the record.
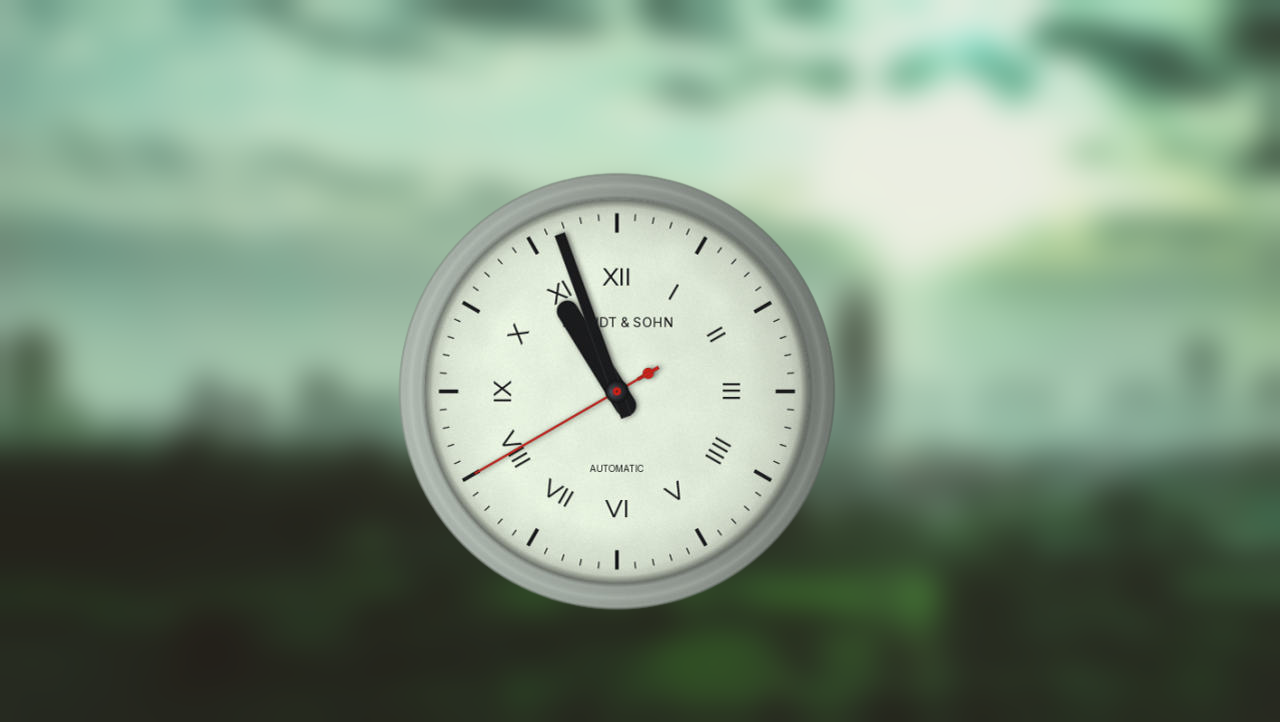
10:56:40
